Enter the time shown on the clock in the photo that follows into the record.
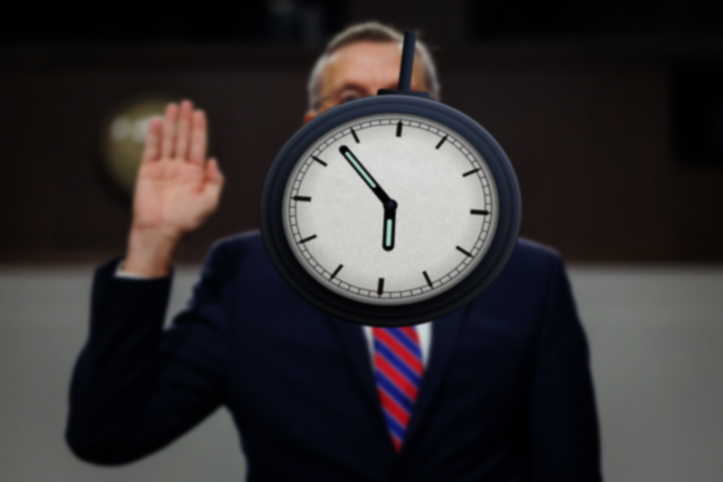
5:53
